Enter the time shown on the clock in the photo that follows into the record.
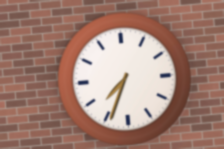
7:34
